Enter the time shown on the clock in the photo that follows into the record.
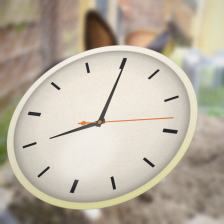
8:00:13
